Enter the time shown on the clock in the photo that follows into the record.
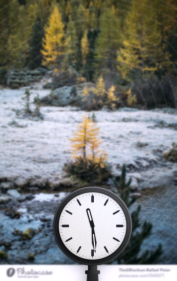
11:29
